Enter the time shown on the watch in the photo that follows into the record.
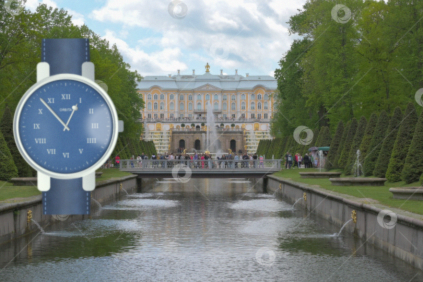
12:53
